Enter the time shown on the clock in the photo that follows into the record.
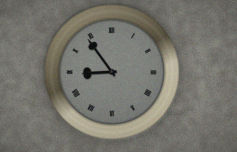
8:54
